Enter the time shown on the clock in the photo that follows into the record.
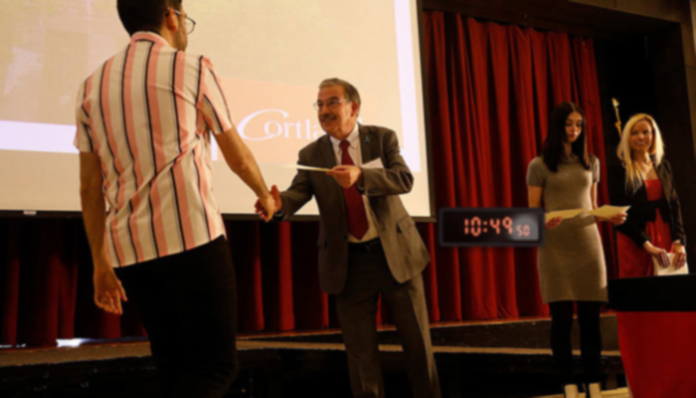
10:49
